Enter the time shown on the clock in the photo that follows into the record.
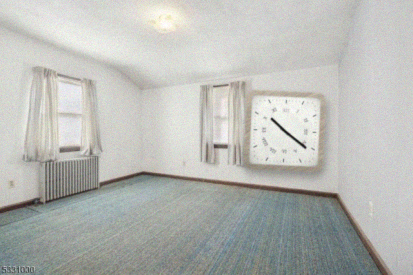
10:21
